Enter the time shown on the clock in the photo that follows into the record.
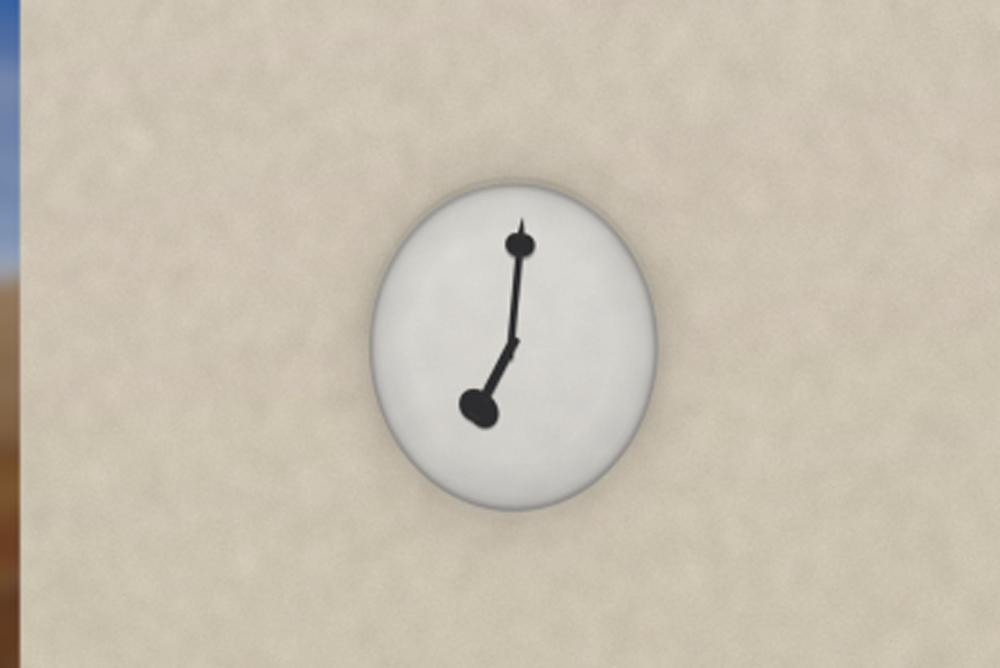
7:01
